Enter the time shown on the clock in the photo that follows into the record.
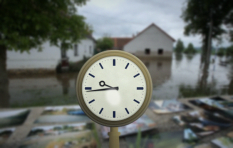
9:44
